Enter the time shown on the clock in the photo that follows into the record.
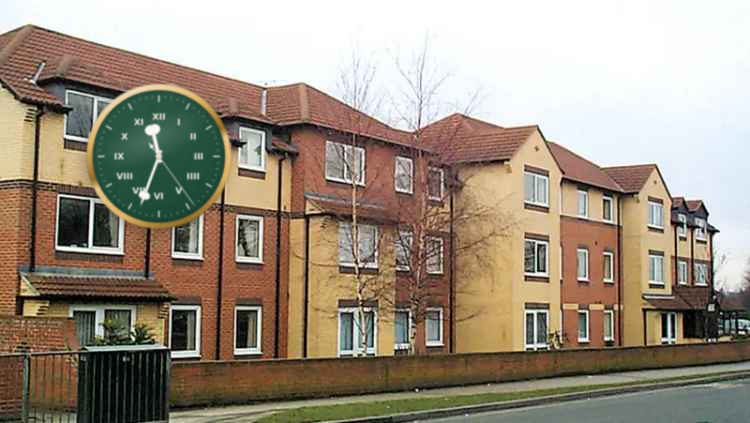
11:33:24
